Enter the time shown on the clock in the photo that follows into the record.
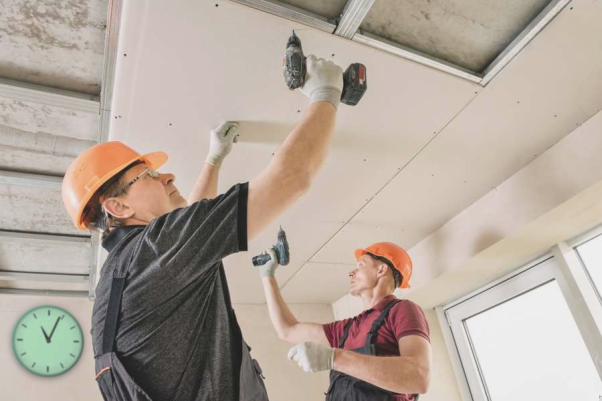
11:04
